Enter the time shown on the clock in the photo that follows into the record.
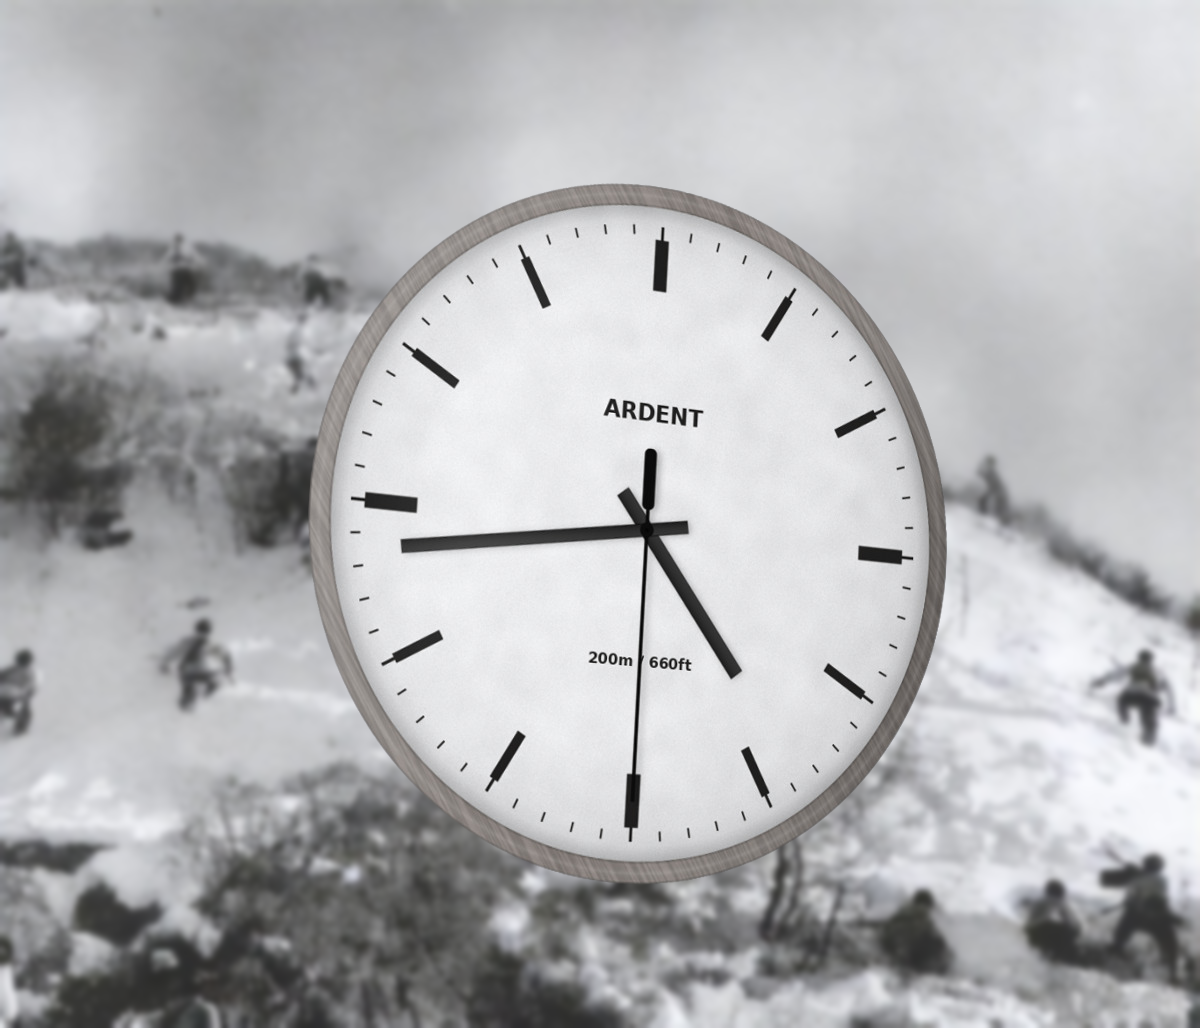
4:43:30
